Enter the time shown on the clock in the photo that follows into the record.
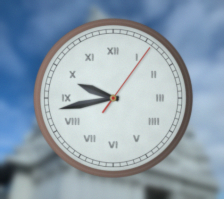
9:43:06
